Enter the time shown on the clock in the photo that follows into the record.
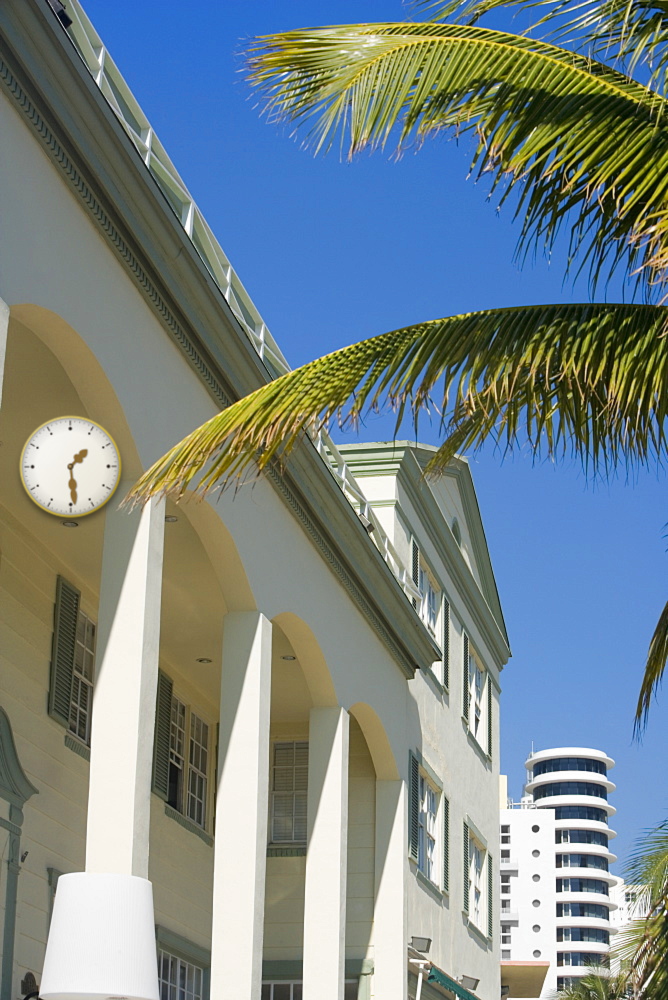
1:29
